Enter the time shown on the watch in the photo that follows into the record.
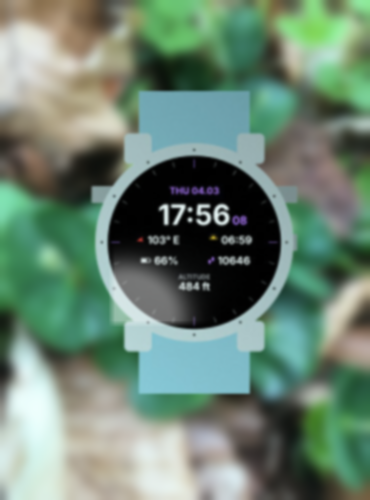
17:56
